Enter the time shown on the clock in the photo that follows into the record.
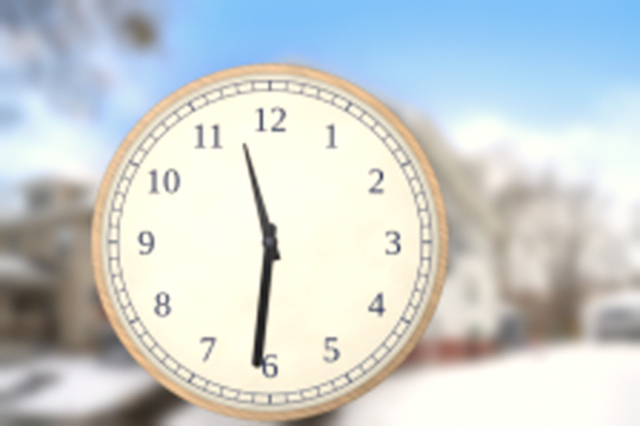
11:31
